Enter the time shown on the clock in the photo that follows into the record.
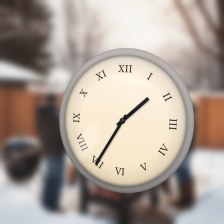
1:35
